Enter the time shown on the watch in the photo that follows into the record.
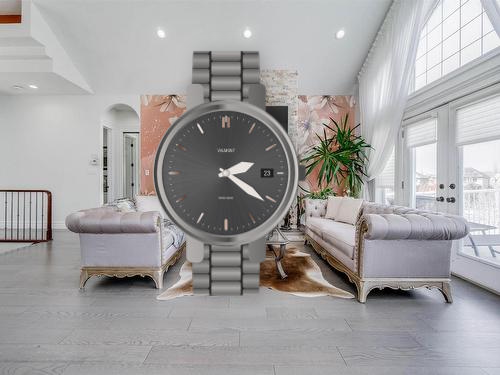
2:21
